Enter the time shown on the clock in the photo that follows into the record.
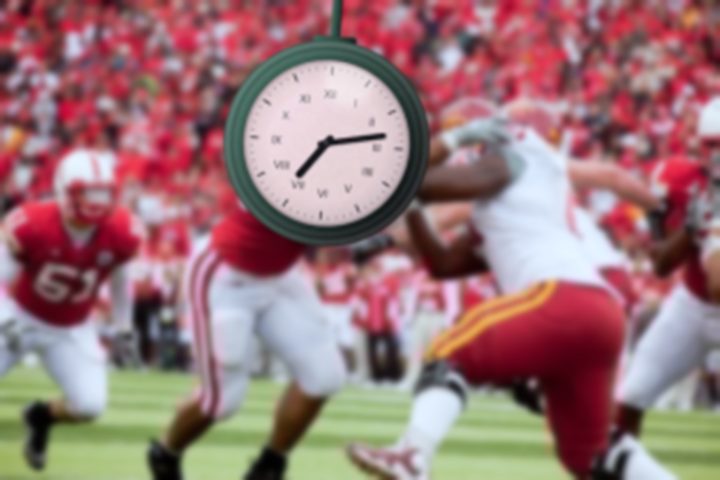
7:13
